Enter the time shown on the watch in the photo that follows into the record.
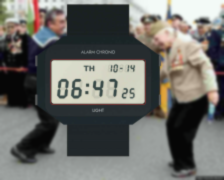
6:47:25
